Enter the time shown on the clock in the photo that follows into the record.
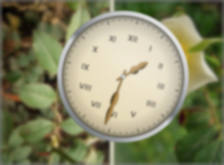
1:31
